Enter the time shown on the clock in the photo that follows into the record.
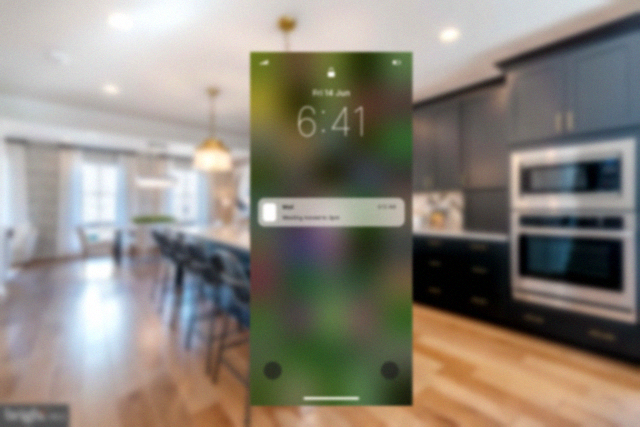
6:41
